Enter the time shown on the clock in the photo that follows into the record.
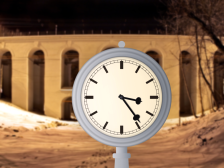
3:24
